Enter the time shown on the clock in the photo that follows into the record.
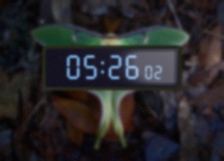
5:26:02
